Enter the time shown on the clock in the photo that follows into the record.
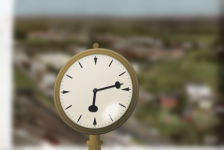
6:13
